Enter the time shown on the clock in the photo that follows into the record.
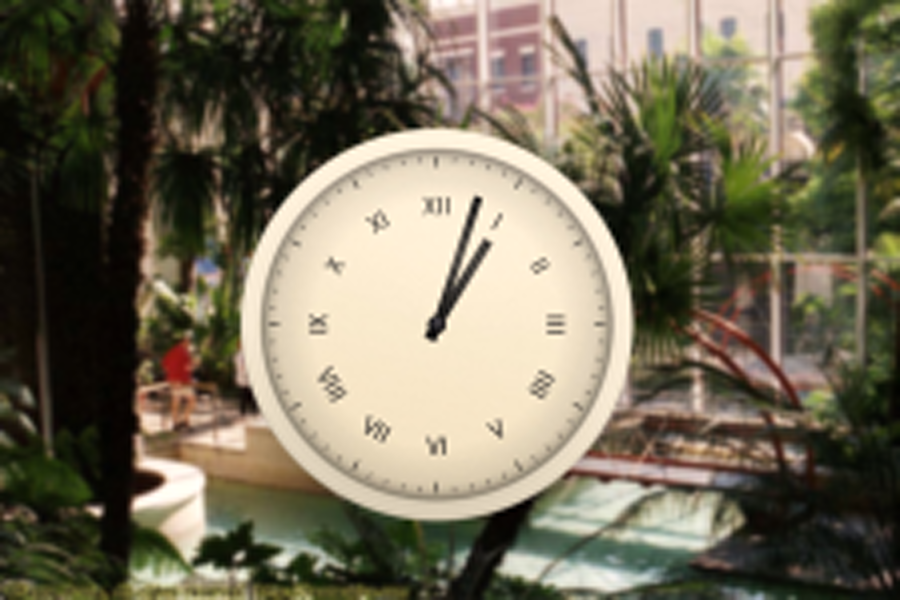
1:03
